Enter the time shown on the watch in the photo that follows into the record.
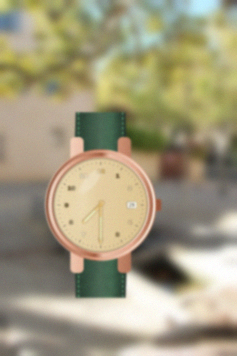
7:30
